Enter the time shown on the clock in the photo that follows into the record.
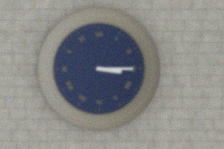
3:15
